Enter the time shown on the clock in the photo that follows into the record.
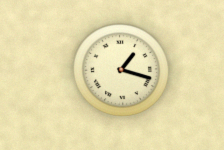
1:18
